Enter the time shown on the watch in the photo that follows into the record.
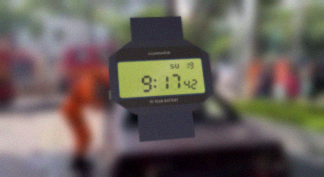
9:17:42
